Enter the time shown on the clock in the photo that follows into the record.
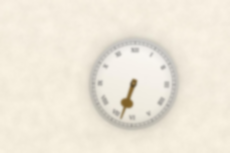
6:33
